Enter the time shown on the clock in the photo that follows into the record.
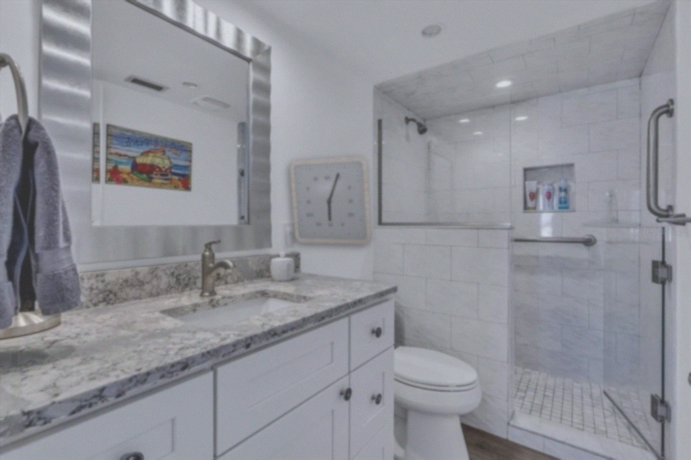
6:04
